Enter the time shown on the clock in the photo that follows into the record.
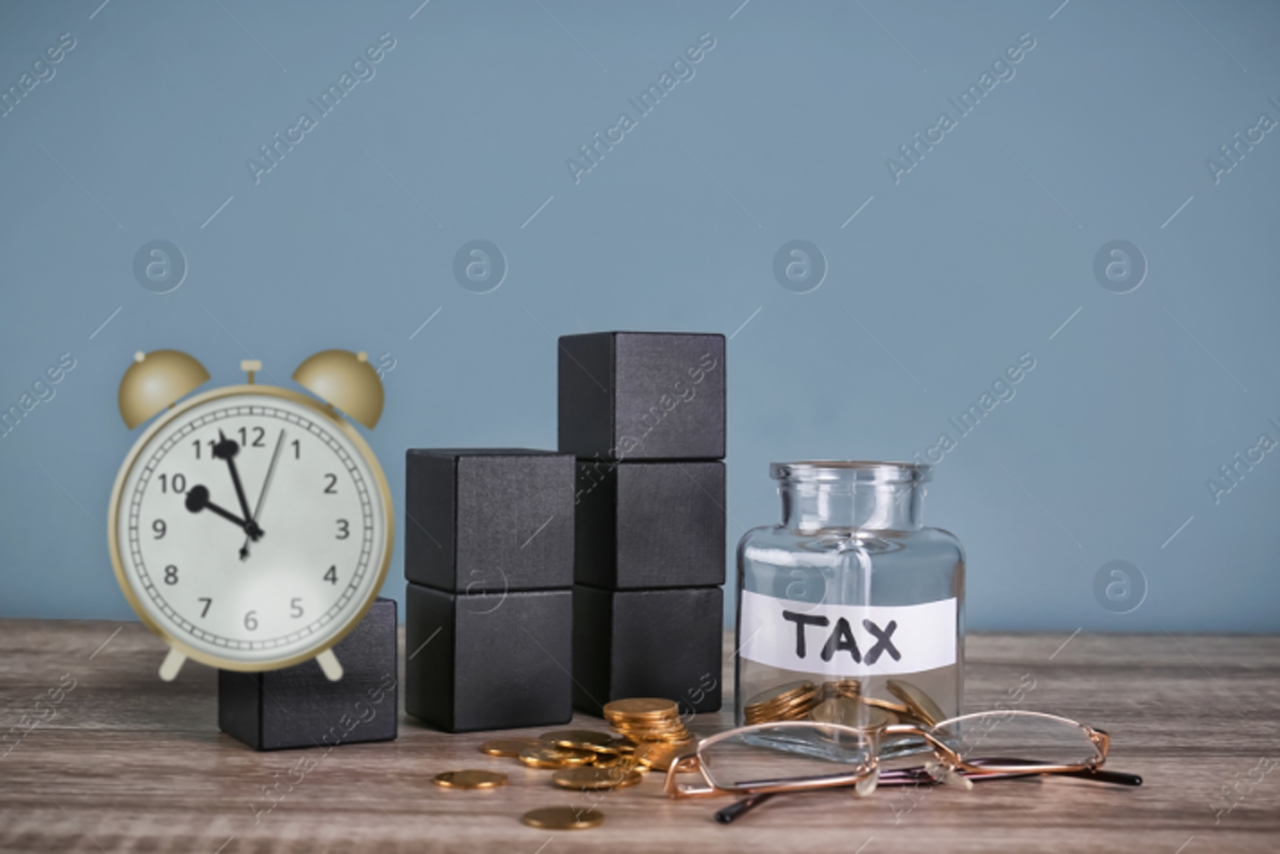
9:57:03
